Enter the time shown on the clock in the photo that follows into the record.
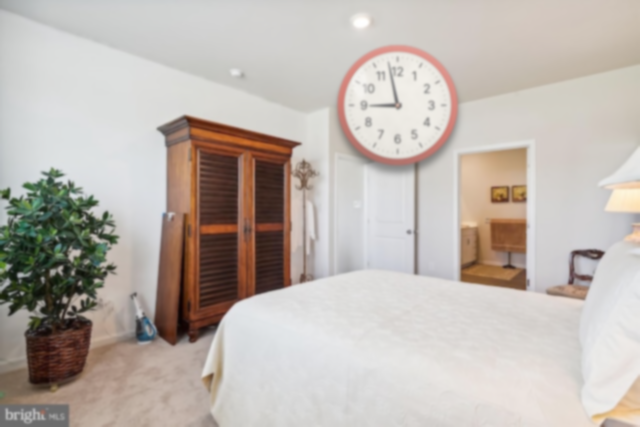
8:58
